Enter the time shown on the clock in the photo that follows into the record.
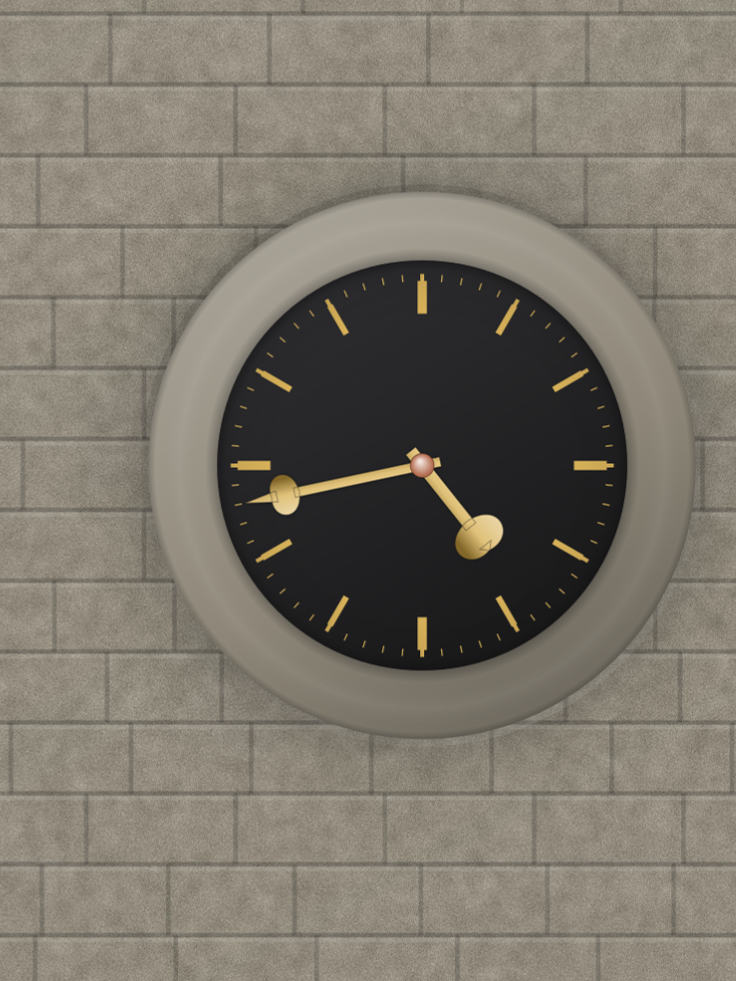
4:43
